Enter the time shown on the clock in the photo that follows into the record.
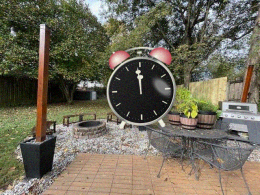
11:59
